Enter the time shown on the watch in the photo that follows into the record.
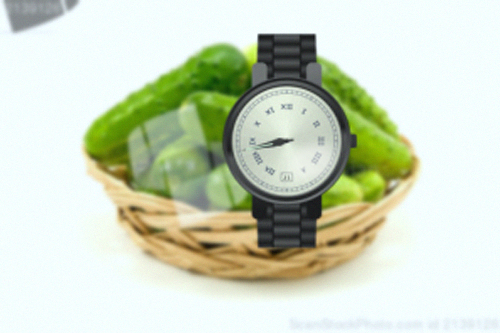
8:43
